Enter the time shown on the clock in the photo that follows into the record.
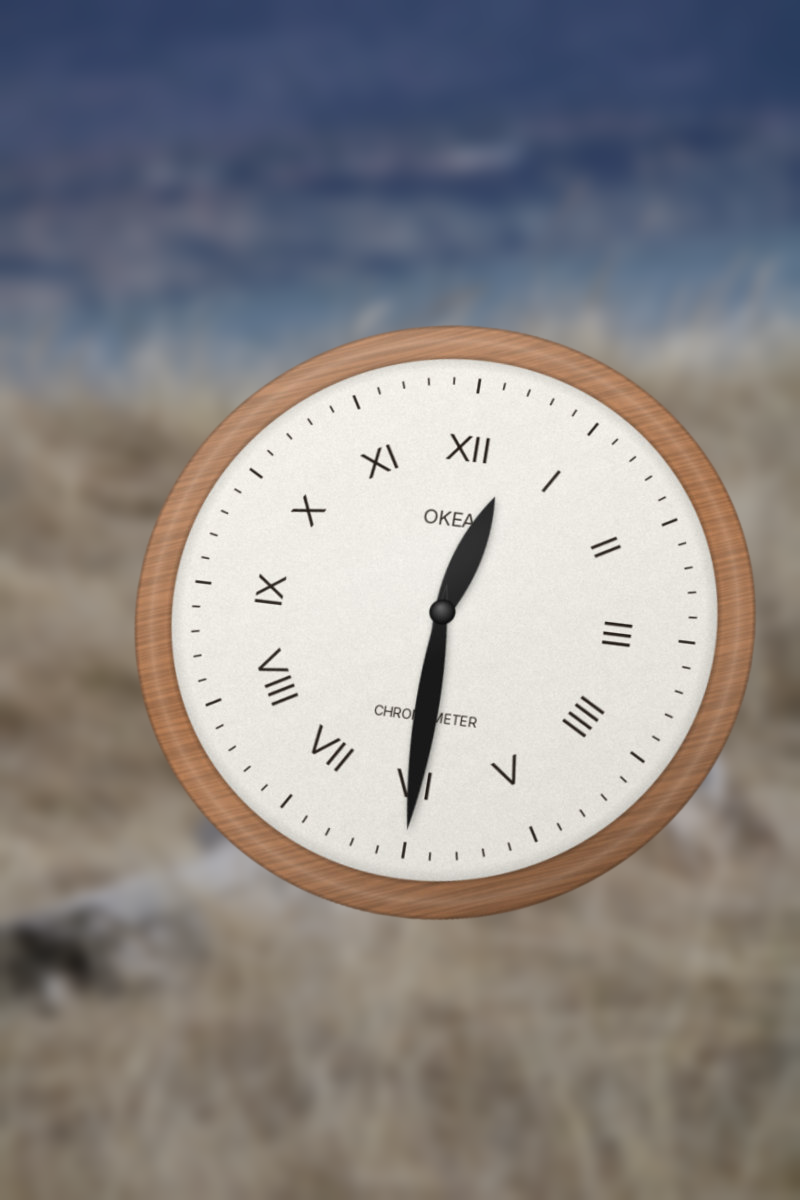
12:30
